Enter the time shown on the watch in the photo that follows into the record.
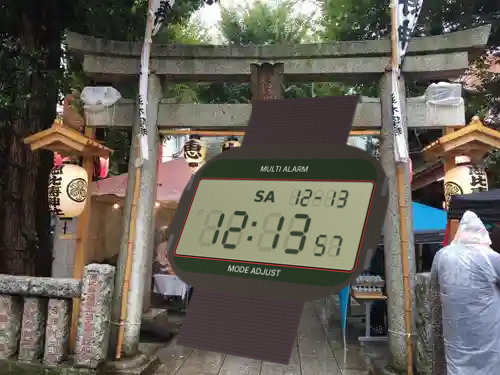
12:13:57
